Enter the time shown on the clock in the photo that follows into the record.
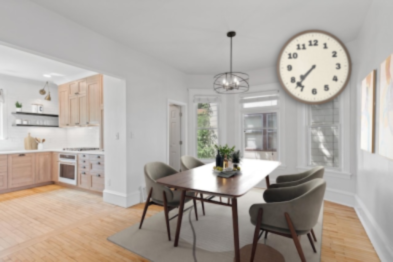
7:37
